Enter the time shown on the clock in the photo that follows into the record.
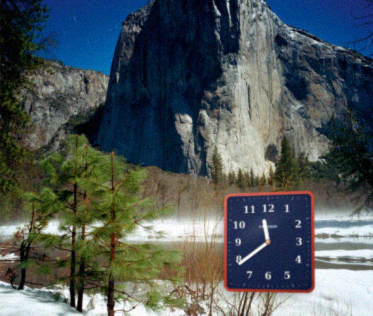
11:39
